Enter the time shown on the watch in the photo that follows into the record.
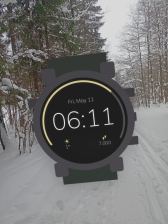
6:11
